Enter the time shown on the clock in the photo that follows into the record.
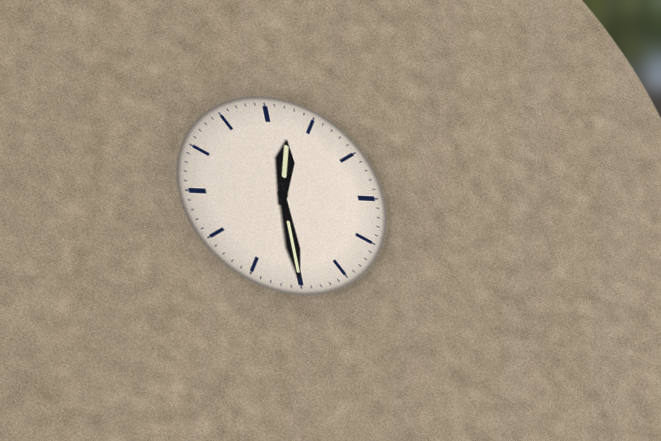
12:30
